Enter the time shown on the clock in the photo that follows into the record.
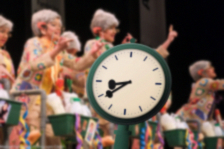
8:39
